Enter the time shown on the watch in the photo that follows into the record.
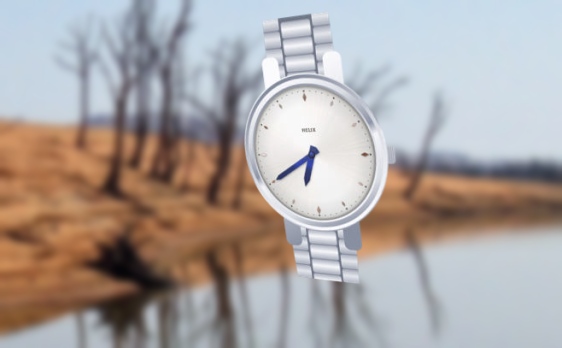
6:40
